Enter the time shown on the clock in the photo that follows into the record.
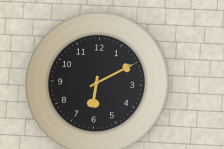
6:10
